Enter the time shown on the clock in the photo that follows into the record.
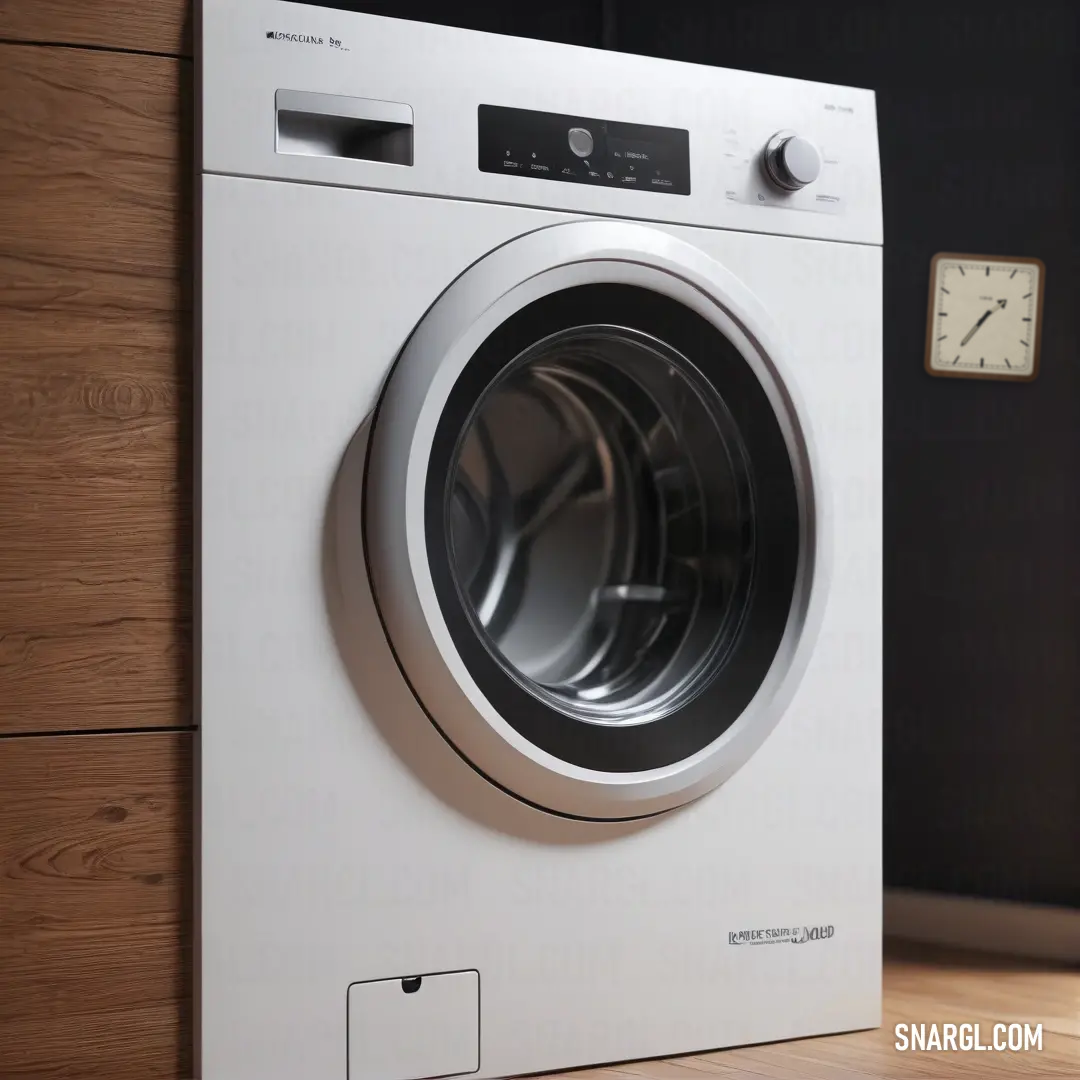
1:36
